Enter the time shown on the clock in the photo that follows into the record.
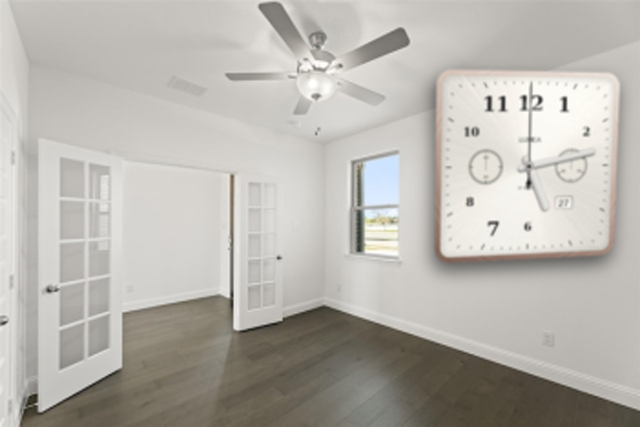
5:13
